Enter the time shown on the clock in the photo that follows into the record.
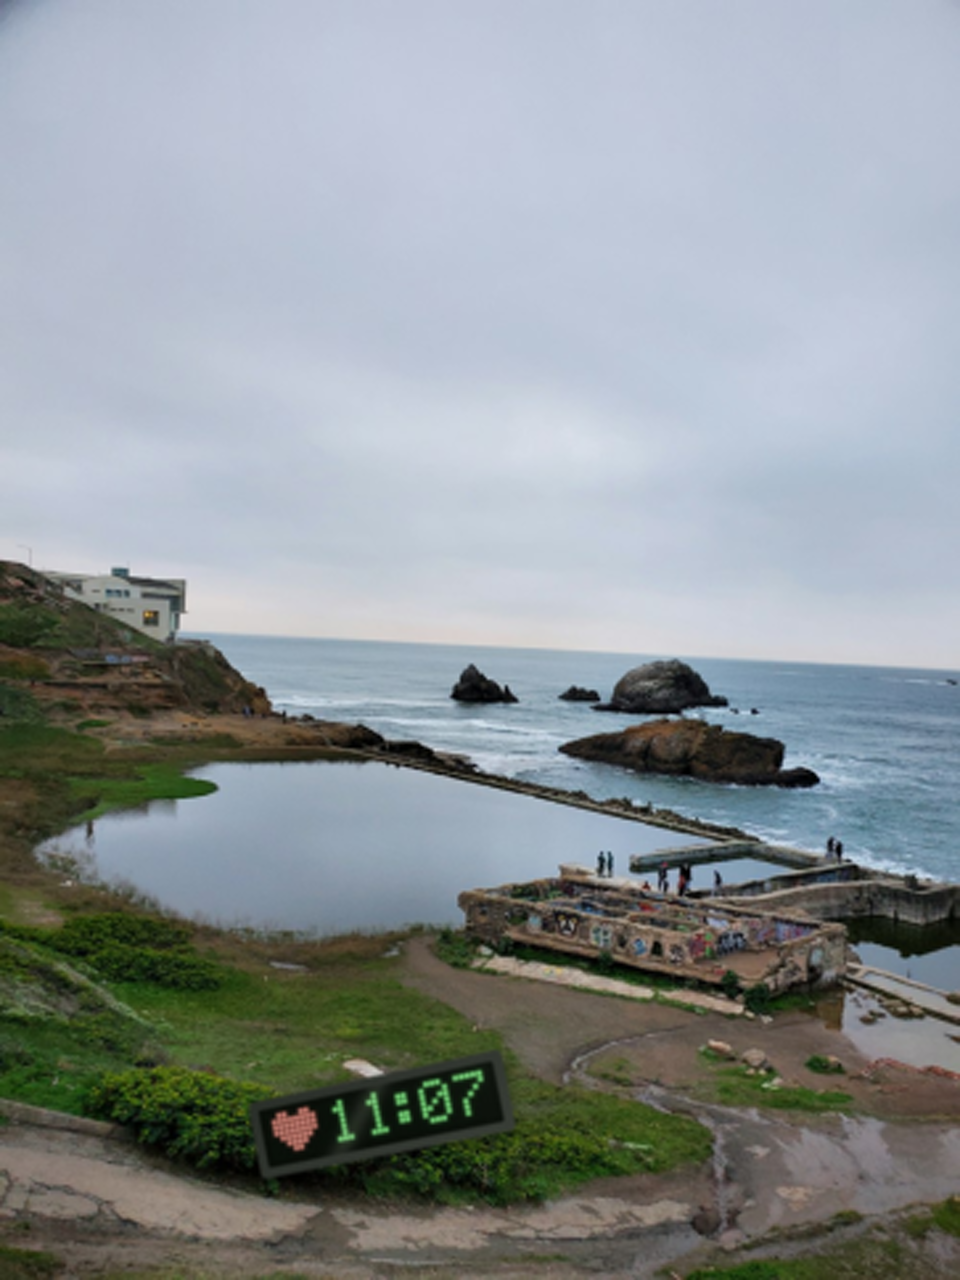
11:07
